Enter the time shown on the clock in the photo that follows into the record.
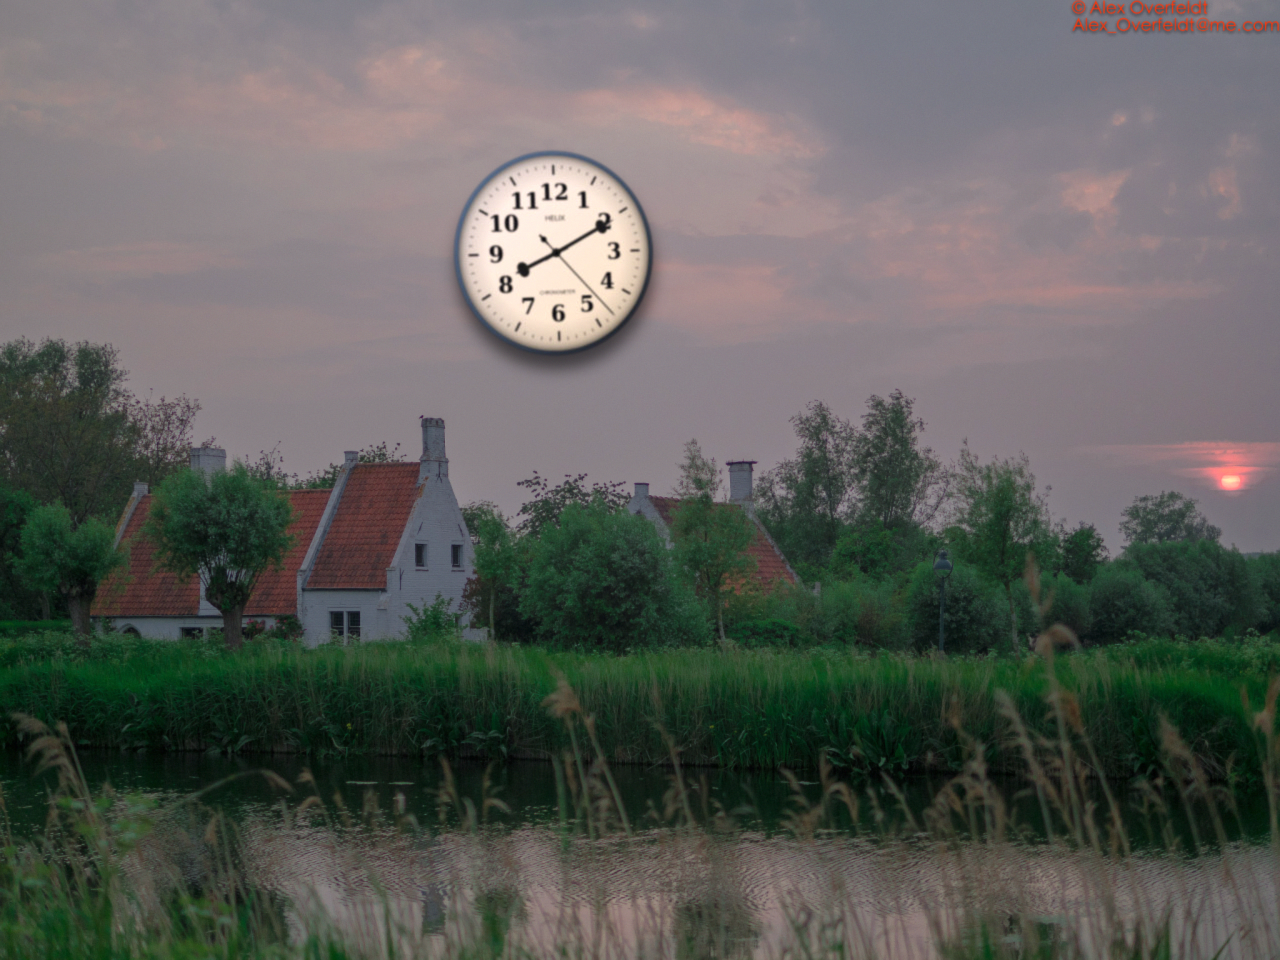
8:10:23
